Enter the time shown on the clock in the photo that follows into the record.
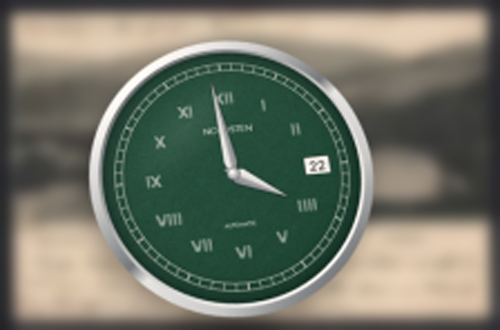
3:59
